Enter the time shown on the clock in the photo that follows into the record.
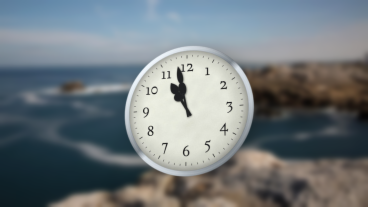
10:58
